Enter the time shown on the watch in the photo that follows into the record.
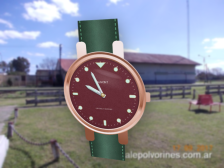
9:56
